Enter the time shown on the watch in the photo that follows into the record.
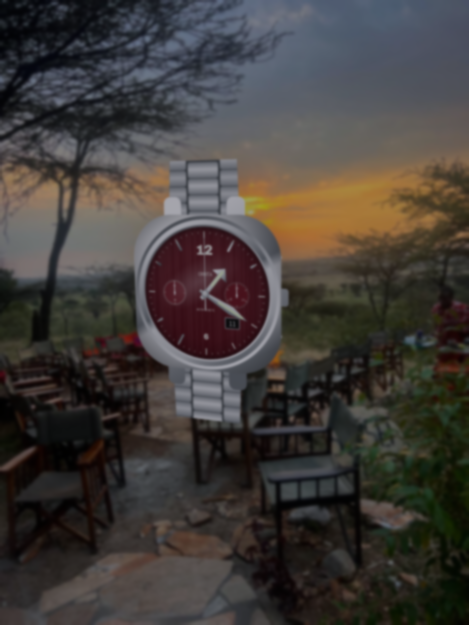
1:20
